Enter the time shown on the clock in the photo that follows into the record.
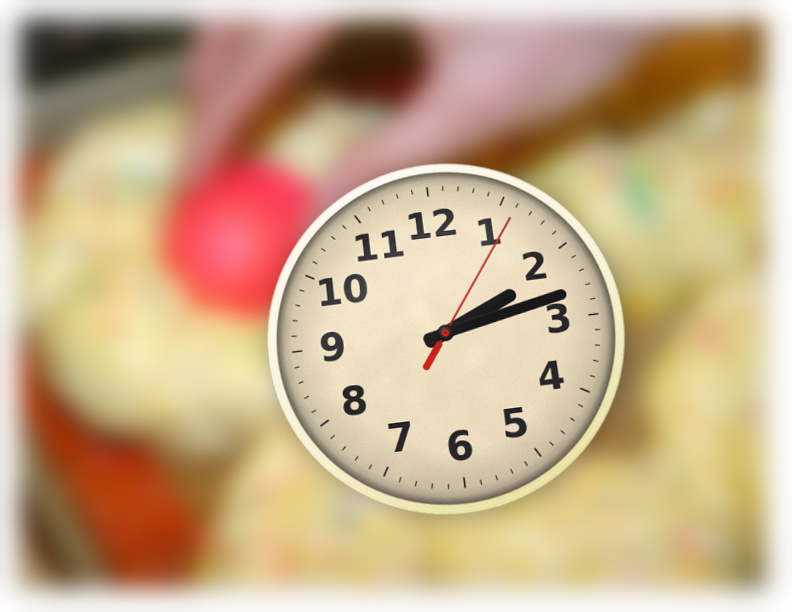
2:13:06
